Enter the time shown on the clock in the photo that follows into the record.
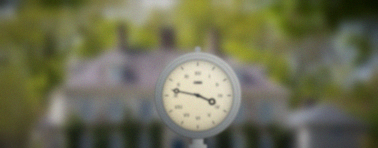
3:47
